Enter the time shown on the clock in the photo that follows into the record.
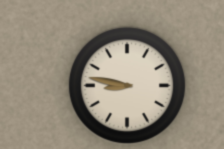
8:47
